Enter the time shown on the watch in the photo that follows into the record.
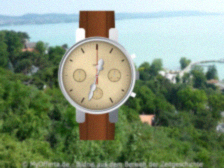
12:33
